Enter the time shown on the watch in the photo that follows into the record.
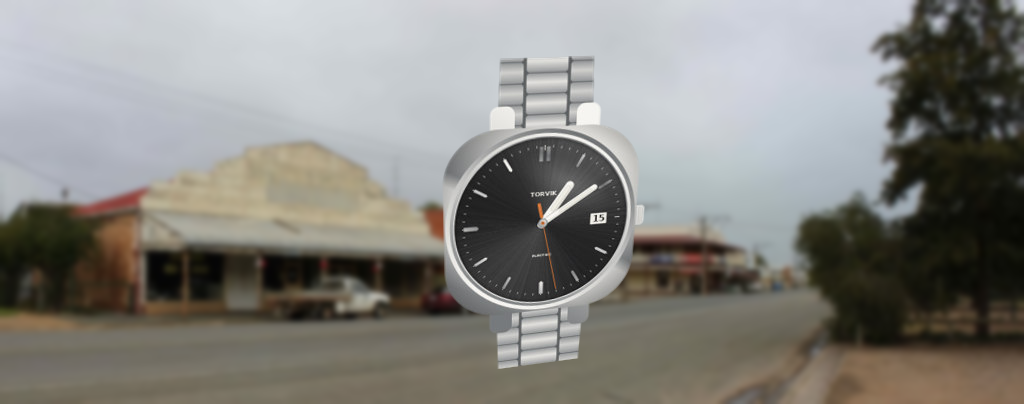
1:09:28
